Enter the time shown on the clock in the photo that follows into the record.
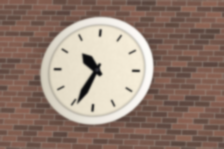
10:34
